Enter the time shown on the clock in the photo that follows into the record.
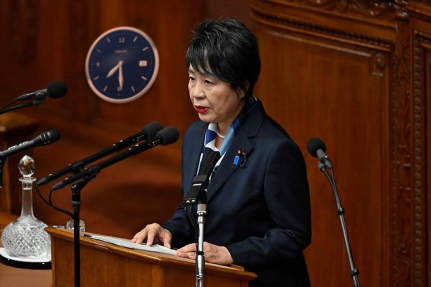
7:29
